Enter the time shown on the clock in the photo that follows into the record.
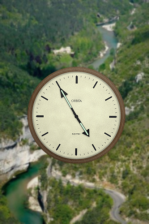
4:55
